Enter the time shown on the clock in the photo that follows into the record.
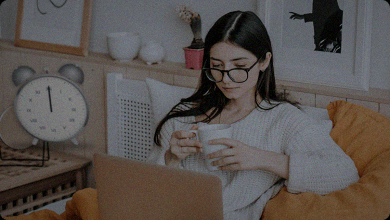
12:00
